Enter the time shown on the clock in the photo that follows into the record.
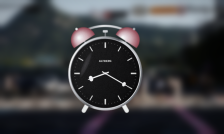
8:20
